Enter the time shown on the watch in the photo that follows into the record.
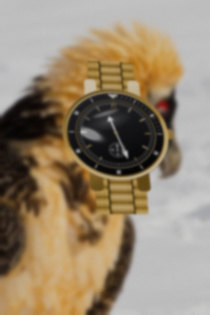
11:27
